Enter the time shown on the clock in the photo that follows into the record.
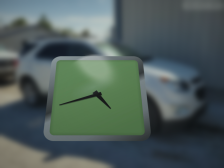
4:42
